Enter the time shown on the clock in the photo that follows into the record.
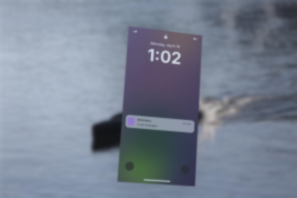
1:02
